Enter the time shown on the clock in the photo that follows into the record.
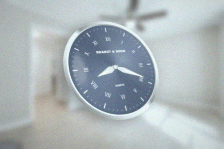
8:19
